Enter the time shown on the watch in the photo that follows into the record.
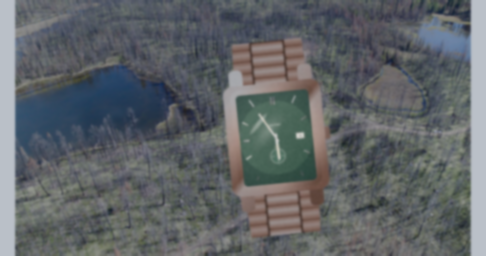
5:55
